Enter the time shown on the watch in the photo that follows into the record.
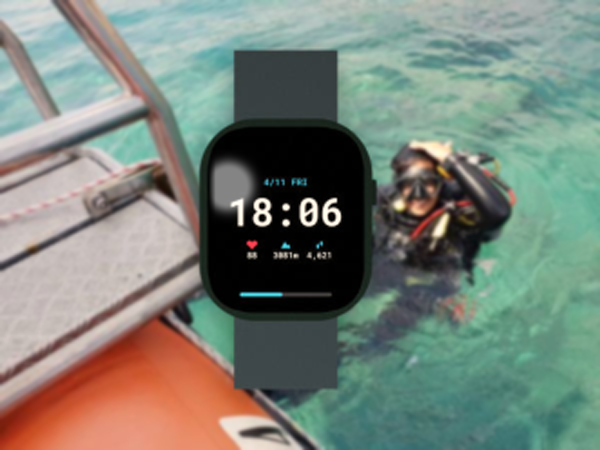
18:06
